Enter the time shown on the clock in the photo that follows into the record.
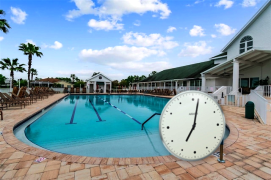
7:02
